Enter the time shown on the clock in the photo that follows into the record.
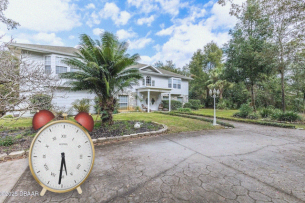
5:31
